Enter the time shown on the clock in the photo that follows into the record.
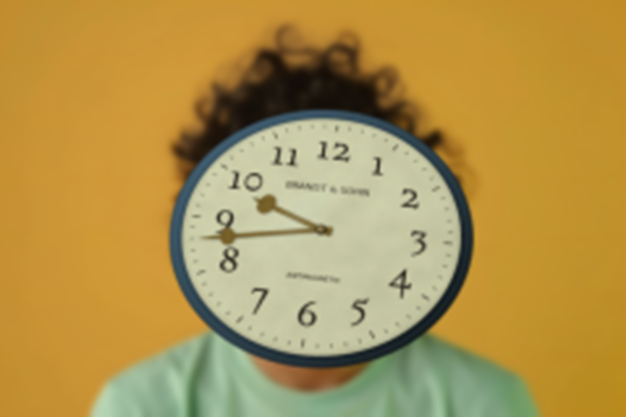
9:43
